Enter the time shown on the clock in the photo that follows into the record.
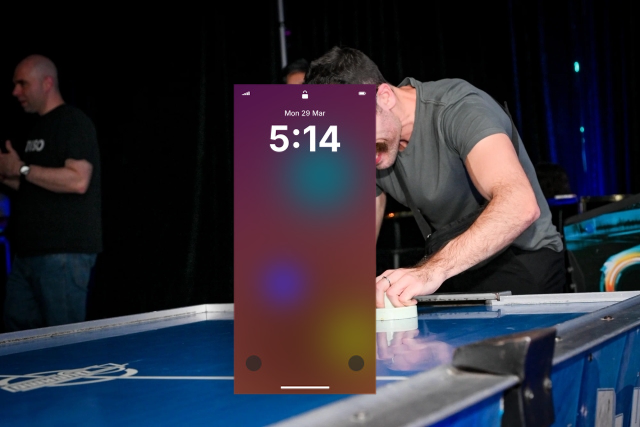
5:14
